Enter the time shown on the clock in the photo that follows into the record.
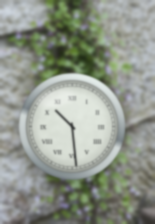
10:29
